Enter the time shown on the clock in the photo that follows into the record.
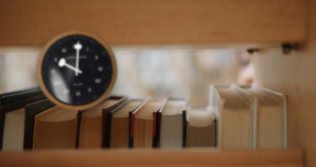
10:01
